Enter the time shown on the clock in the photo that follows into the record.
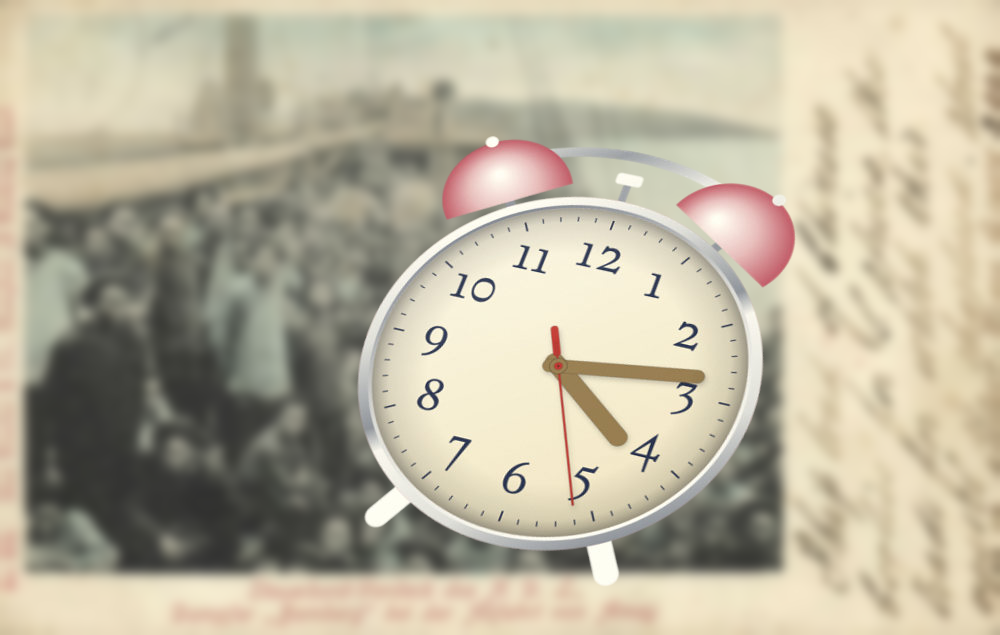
4:13:26
